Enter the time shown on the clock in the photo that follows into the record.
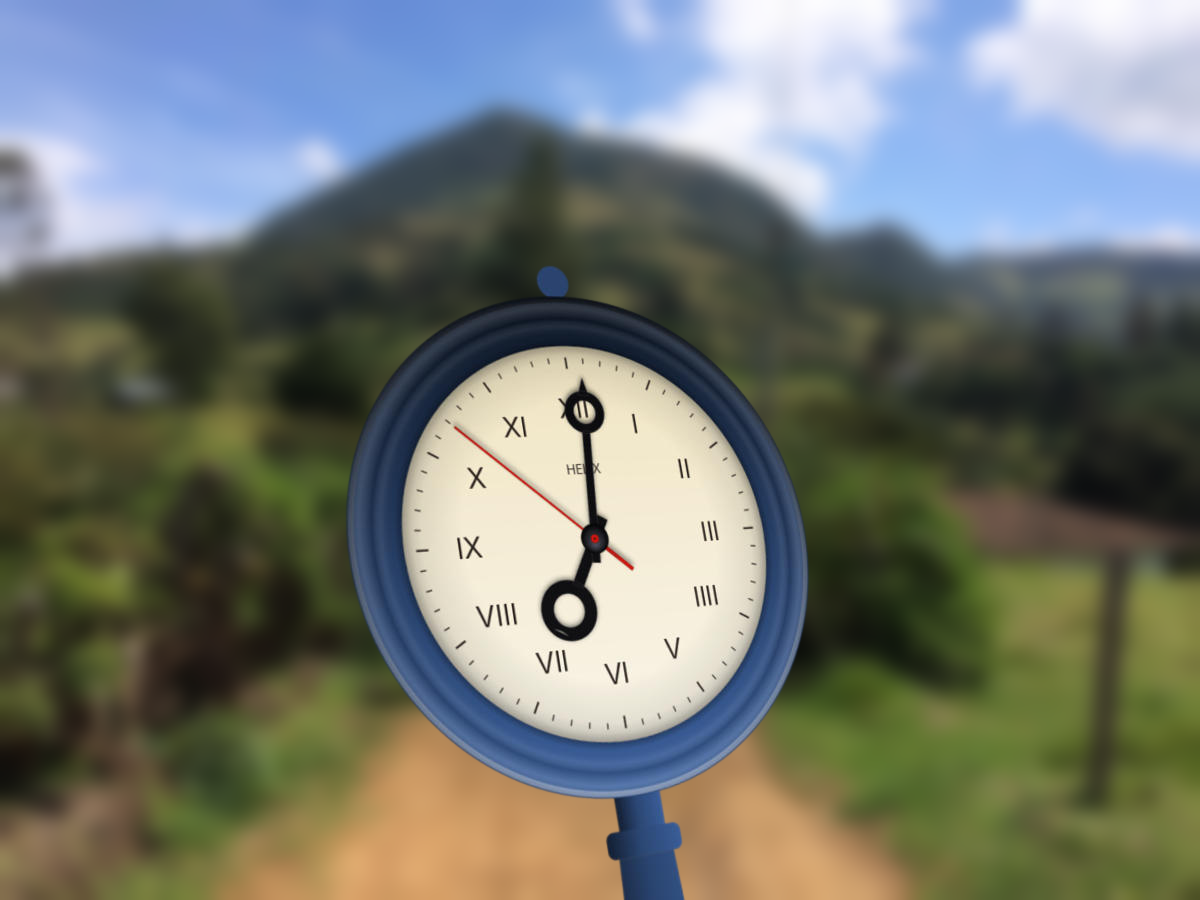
7:00:52
